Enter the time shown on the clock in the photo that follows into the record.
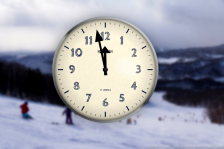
11:58
